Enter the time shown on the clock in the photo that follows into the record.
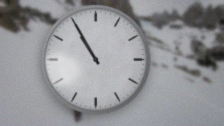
10:55
